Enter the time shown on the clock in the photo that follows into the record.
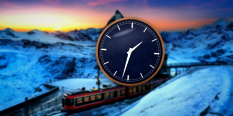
1:32
